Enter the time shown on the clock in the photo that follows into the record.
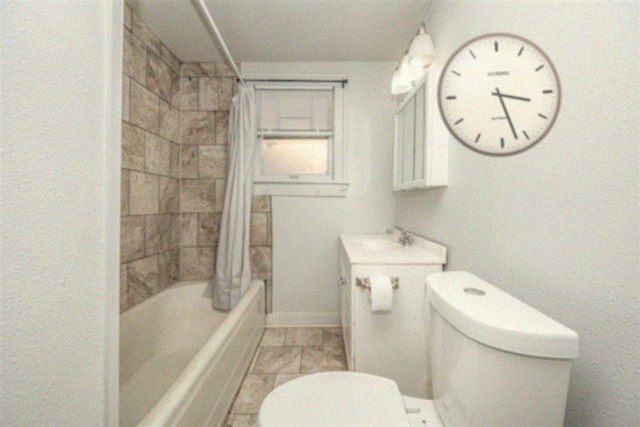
3:27
